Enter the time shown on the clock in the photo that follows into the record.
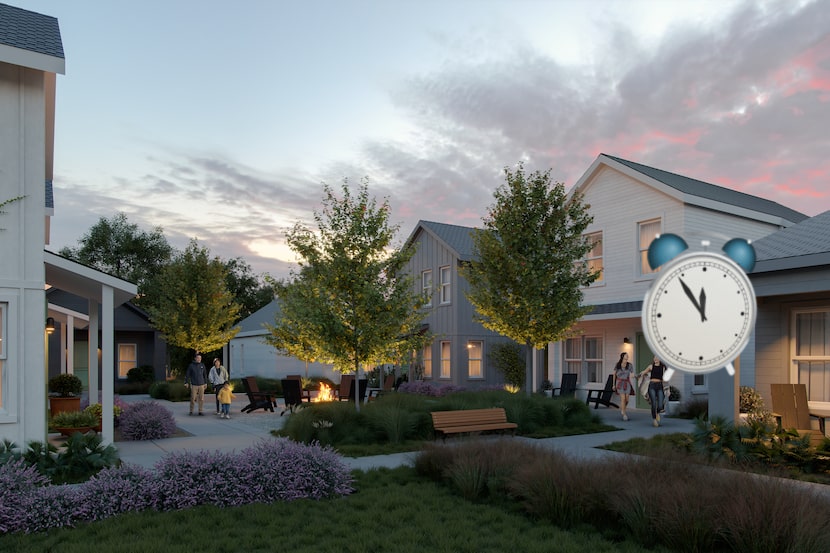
11:54
